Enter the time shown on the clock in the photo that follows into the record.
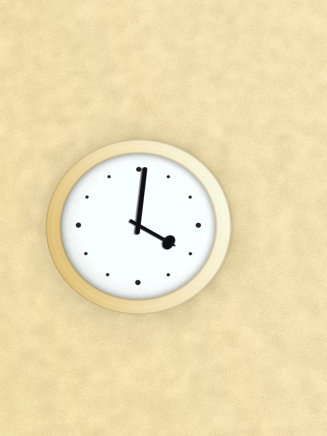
4:01
